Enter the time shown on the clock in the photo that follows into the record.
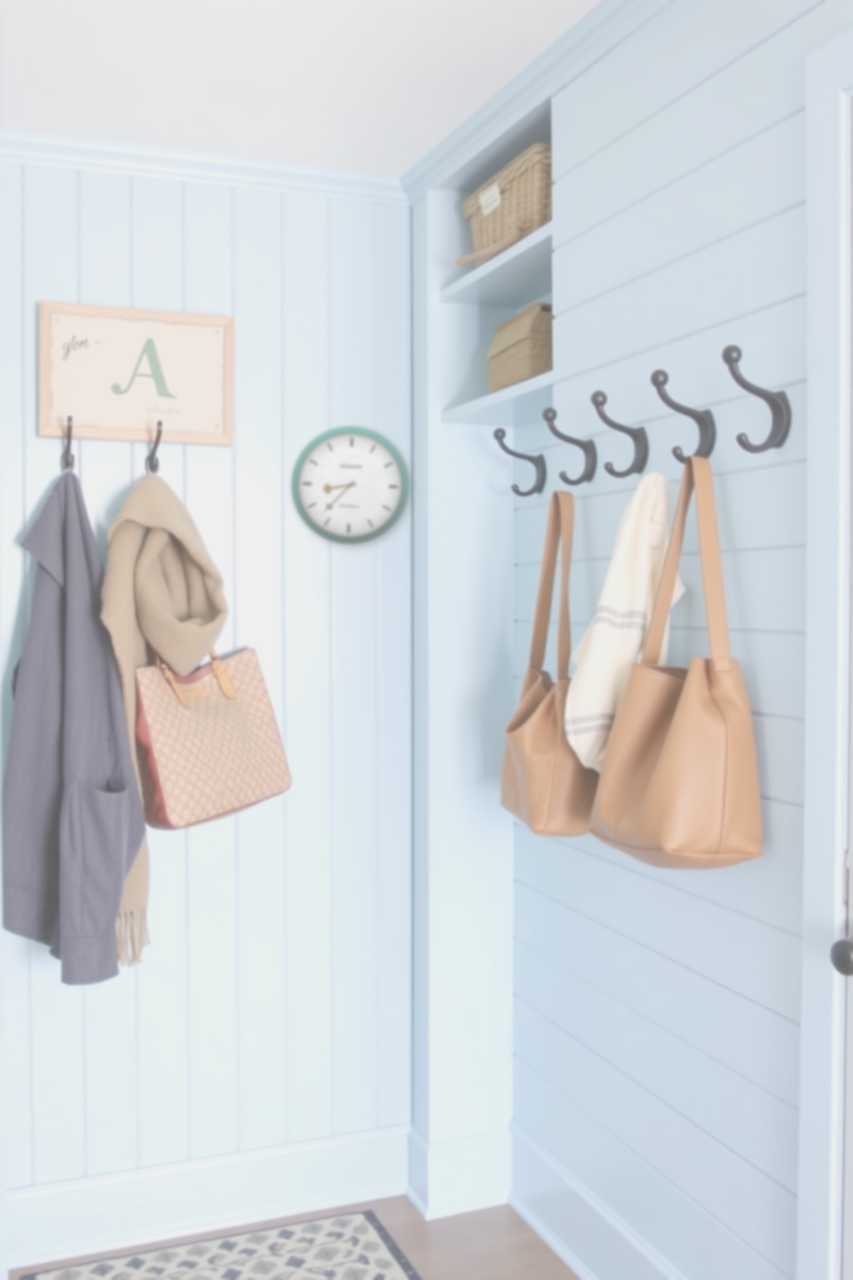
8:37
